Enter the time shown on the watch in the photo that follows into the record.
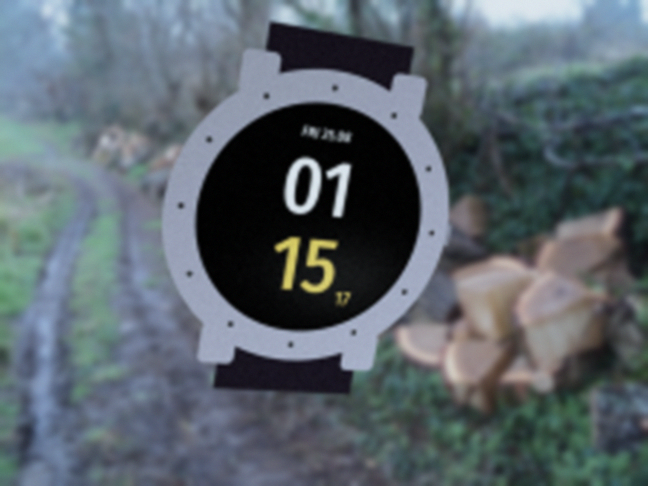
1:15
